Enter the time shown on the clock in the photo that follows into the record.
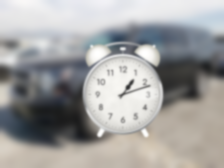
1:12
